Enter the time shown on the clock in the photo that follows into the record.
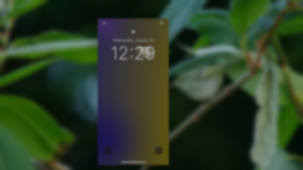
12:29
